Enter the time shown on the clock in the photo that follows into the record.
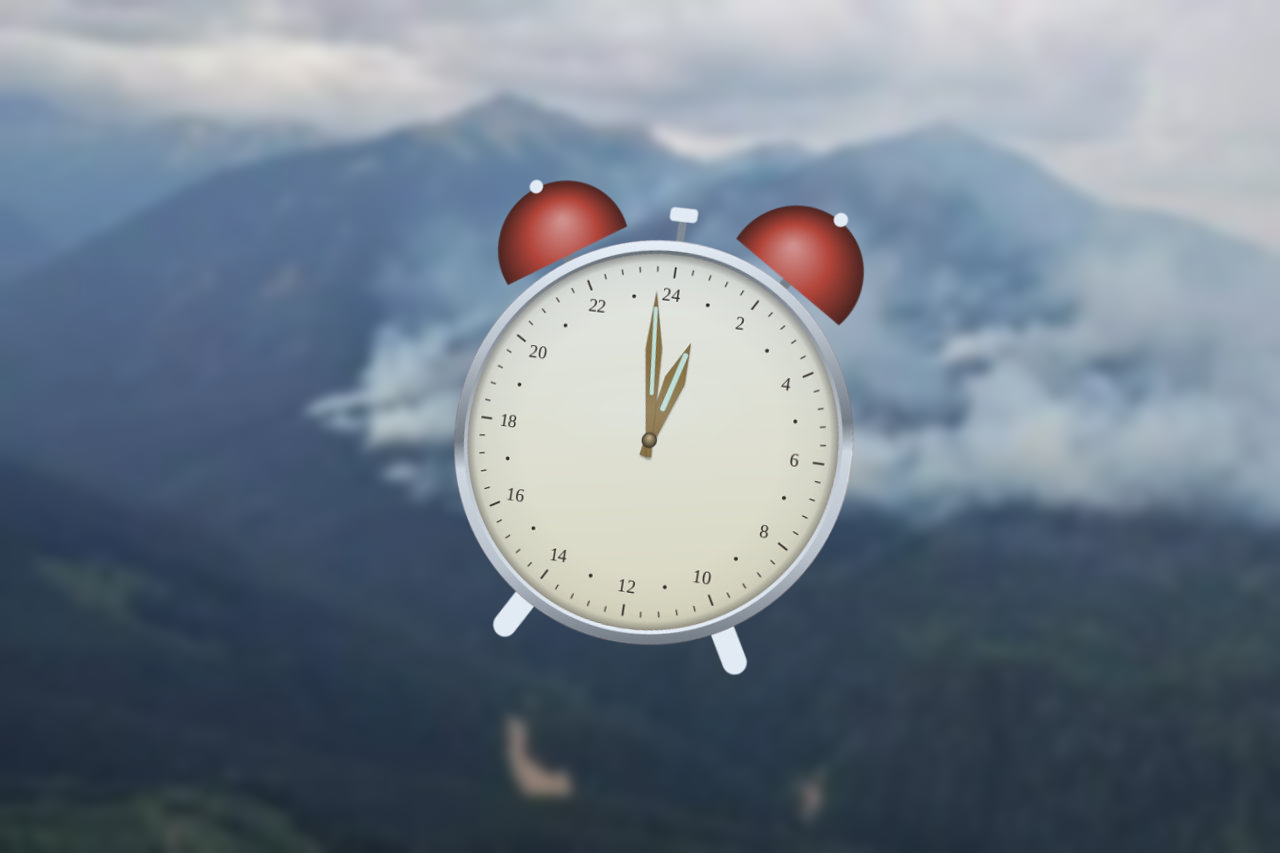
0:59
